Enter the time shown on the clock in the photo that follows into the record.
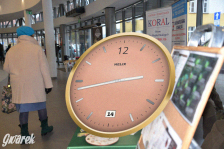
2:43
